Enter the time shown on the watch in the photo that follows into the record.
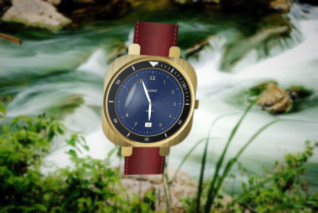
5:56
